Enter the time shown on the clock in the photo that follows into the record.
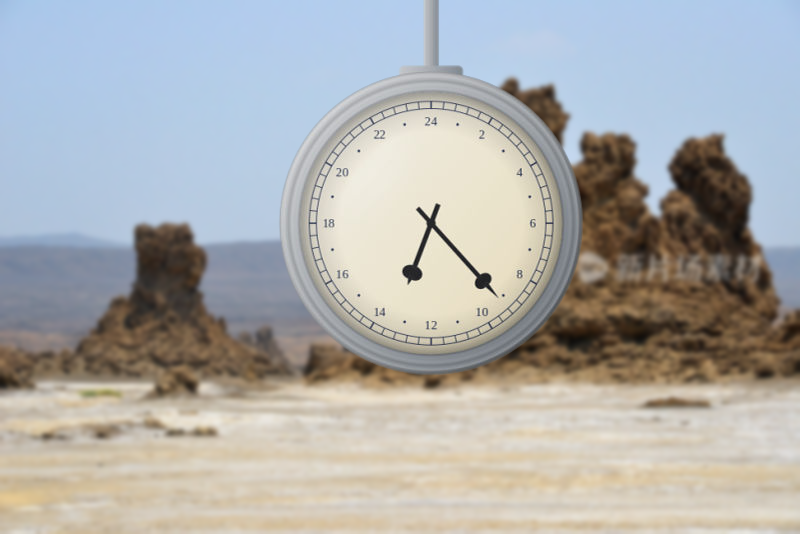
13:23
